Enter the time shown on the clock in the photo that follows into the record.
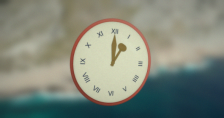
1:00
